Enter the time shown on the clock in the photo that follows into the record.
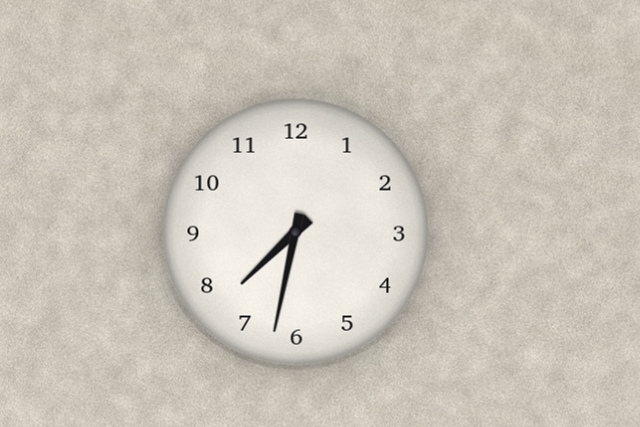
7:32
